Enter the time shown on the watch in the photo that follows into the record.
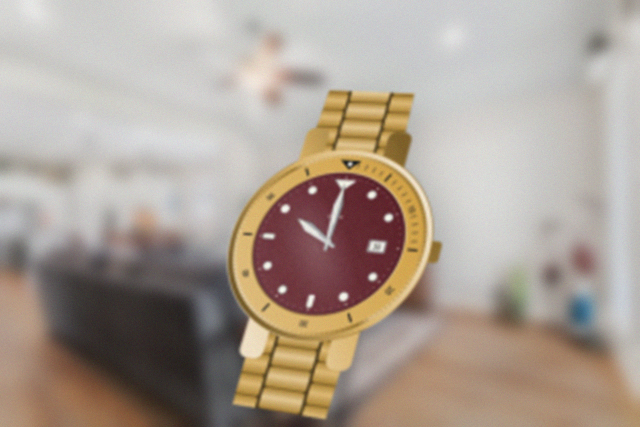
10:00
